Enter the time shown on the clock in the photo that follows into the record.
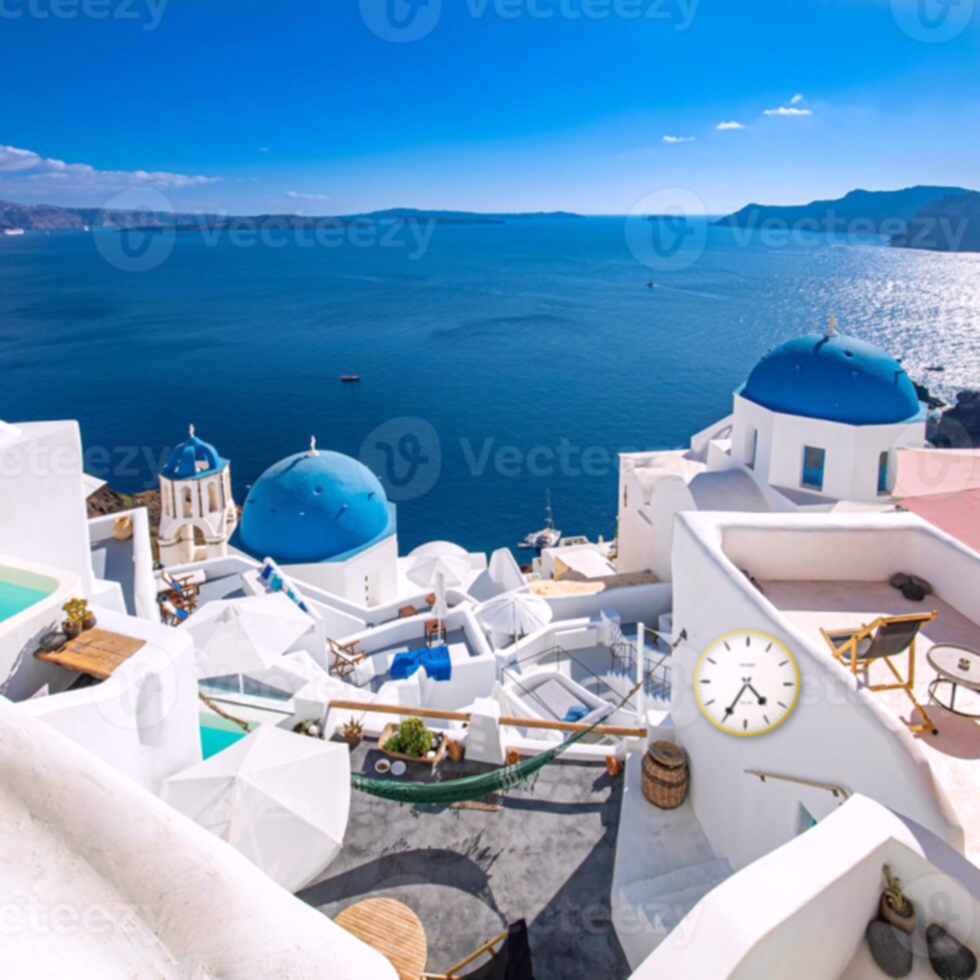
4:35
